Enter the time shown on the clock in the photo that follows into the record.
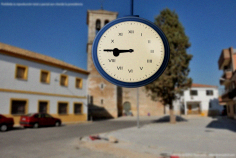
8:45
